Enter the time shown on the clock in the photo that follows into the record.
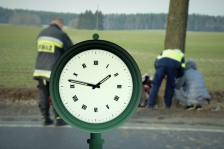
1:47
